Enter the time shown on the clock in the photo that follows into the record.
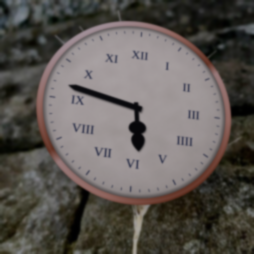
5:47
